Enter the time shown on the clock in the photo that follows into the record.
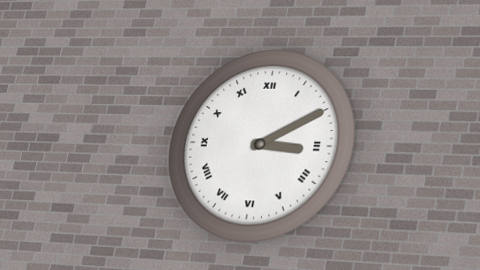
3:10
